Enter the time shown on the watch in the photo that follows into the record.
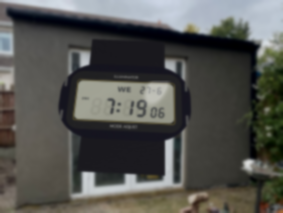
7:19:06
